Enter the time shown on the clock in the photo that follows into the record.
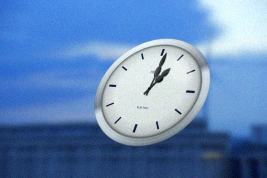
1:01
